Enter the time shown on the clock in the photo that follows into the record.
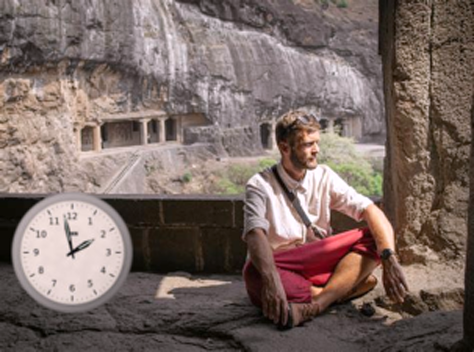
1:58
